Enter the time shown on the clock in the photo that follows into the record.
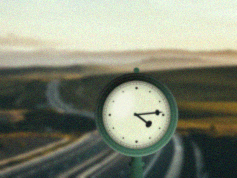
4:14
